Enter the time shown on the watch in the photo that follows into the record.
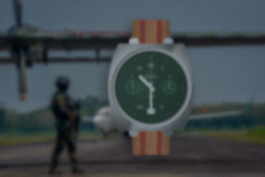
10:30
